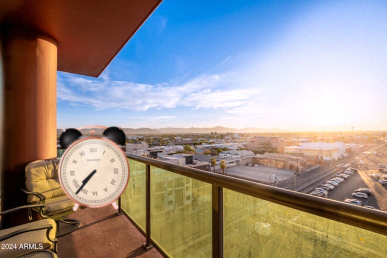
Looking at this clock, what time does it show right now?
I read 7:37
